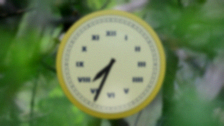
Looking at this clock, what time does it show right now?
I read 7:34
